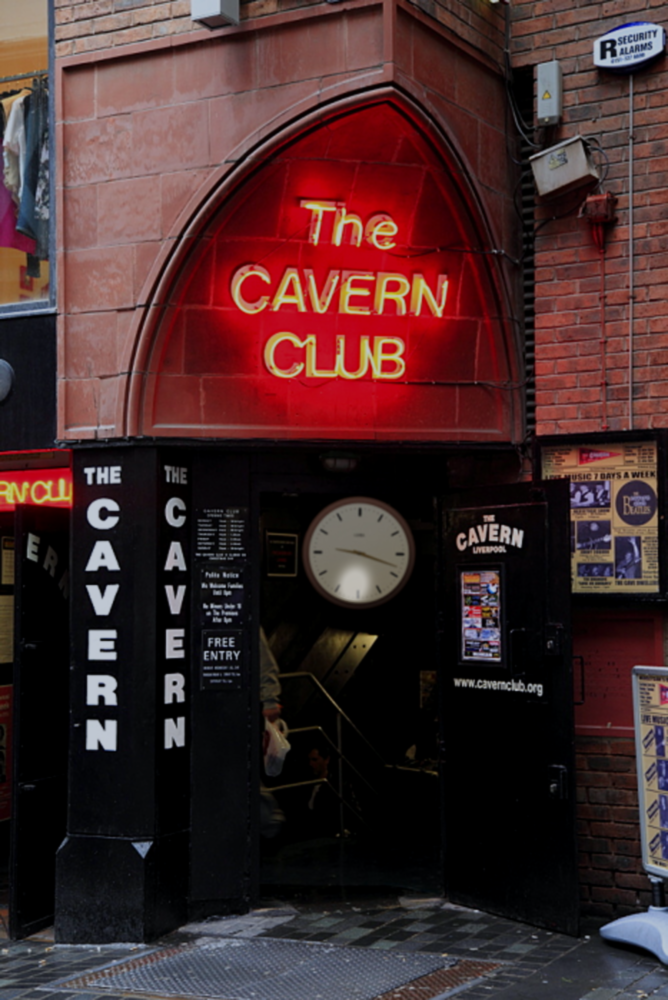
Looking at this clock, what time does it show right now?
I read 9:18
